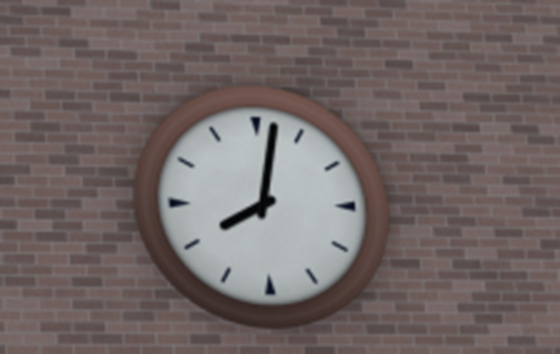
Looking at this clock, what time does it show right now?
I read 8:02
